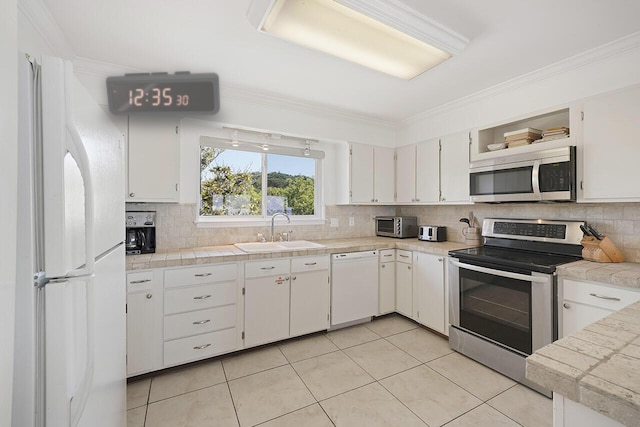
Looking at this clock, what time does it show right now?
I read 12:35:30
